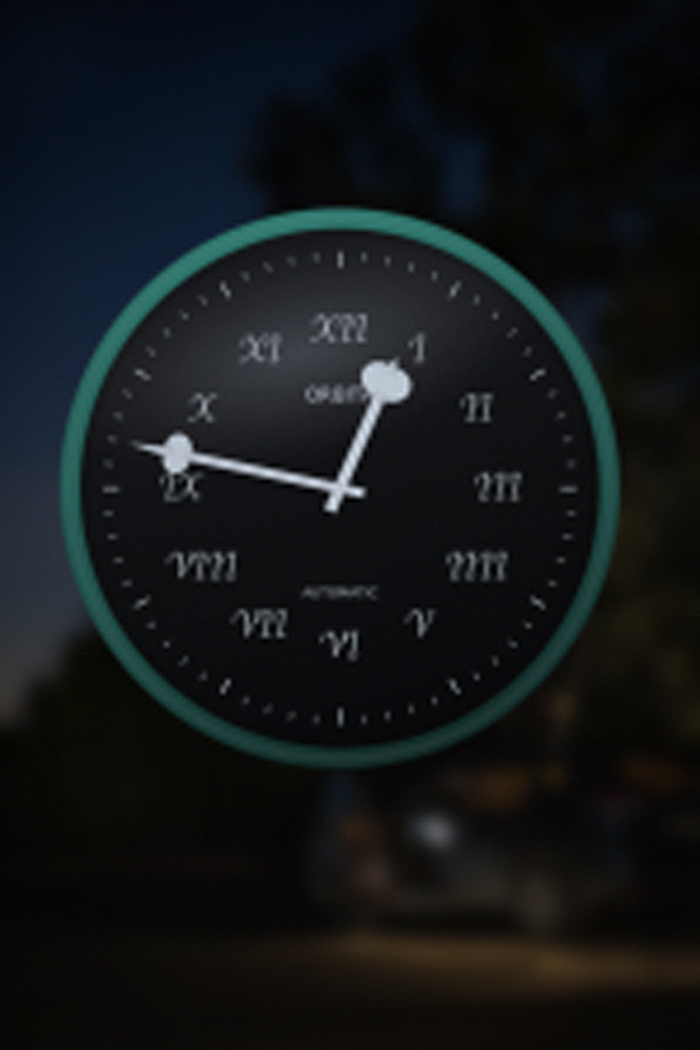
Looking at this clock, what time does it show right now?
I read 12:47
